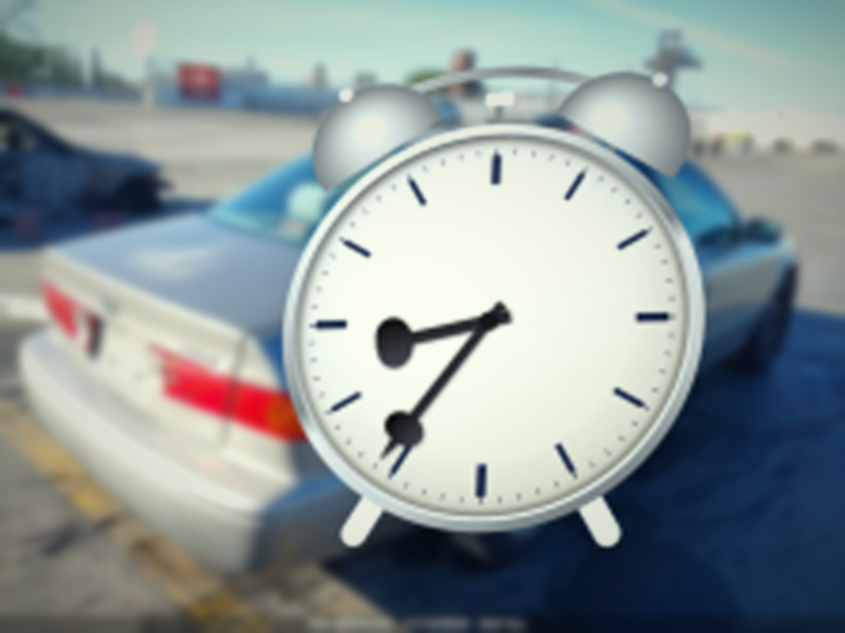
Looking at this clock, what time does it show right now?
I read 8:36
